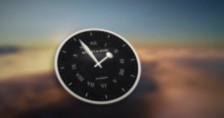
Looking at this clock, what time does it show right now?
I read 1:56
